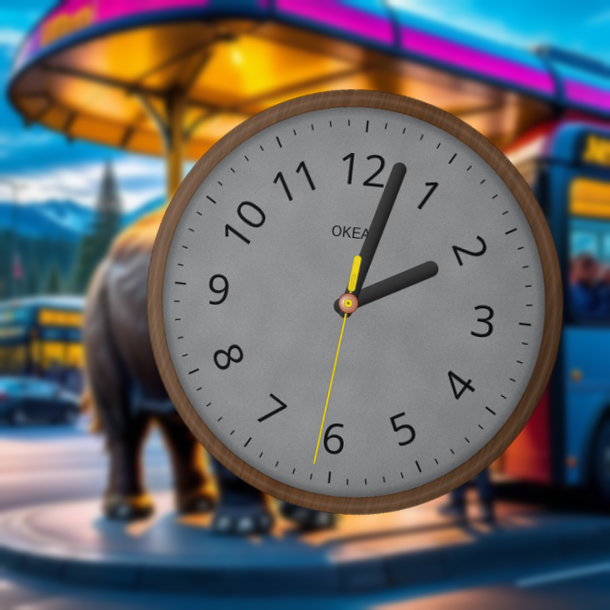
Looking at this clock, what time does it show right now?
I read 2:02:31
